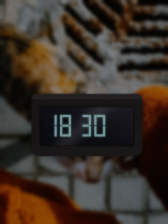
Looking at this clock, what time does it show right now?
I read 18:30
